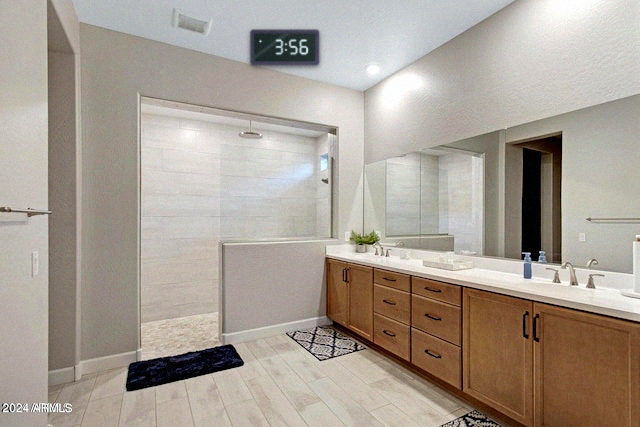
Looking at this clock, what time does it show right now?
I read 3:56
